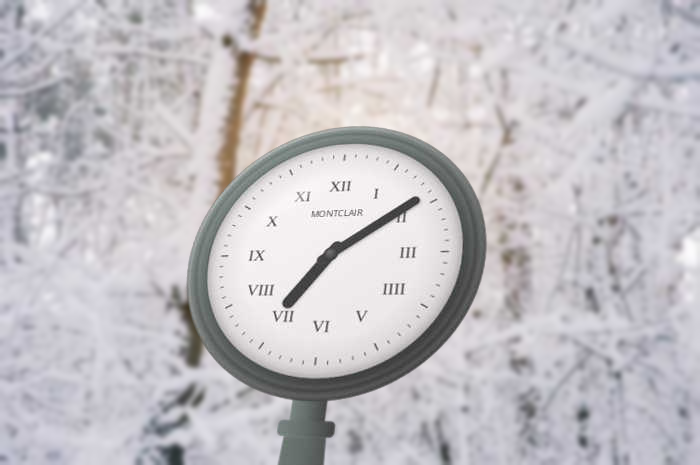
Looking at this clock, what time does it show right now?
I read 7:09
